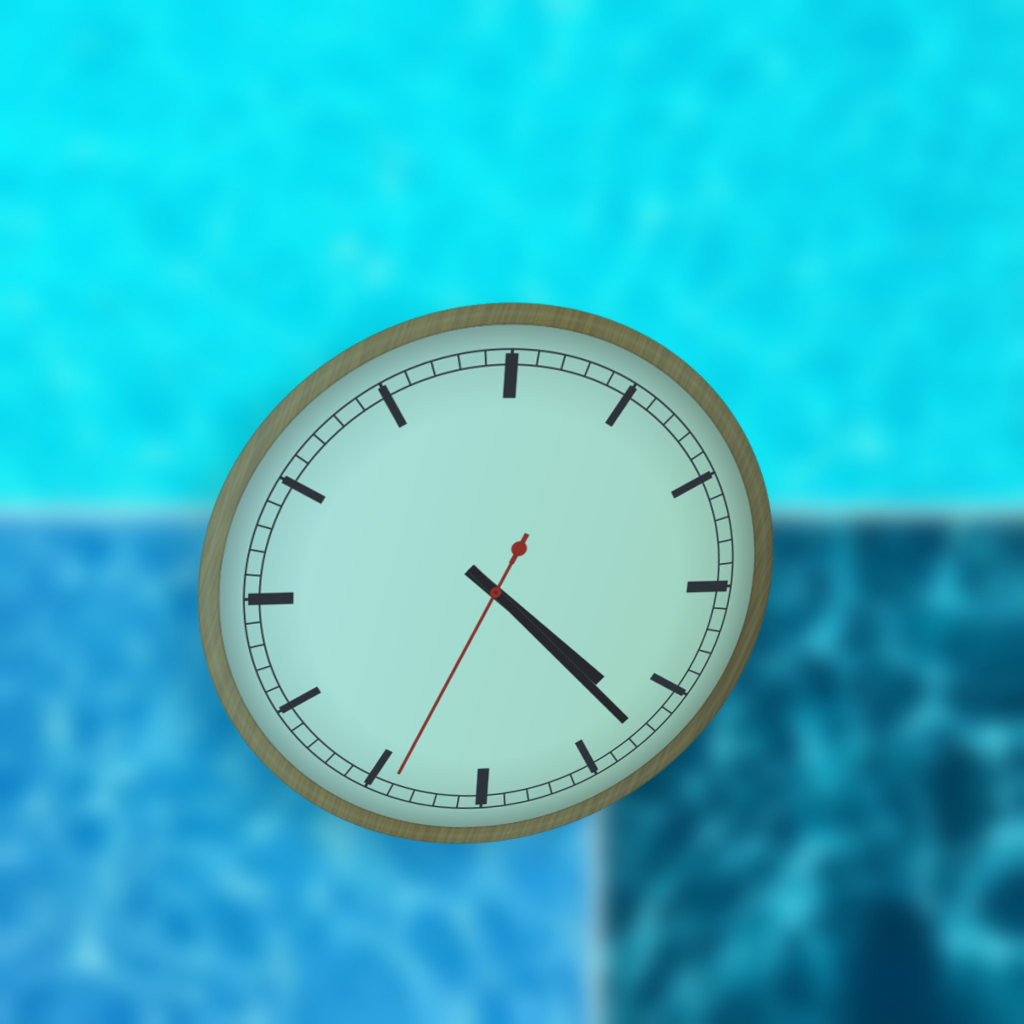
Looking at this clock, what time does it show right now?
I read 4:22:34
